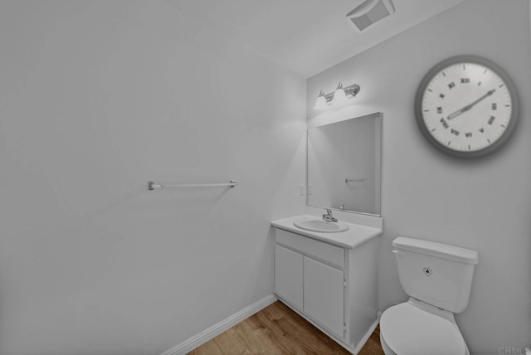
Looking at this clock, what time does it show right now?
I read 8:10
